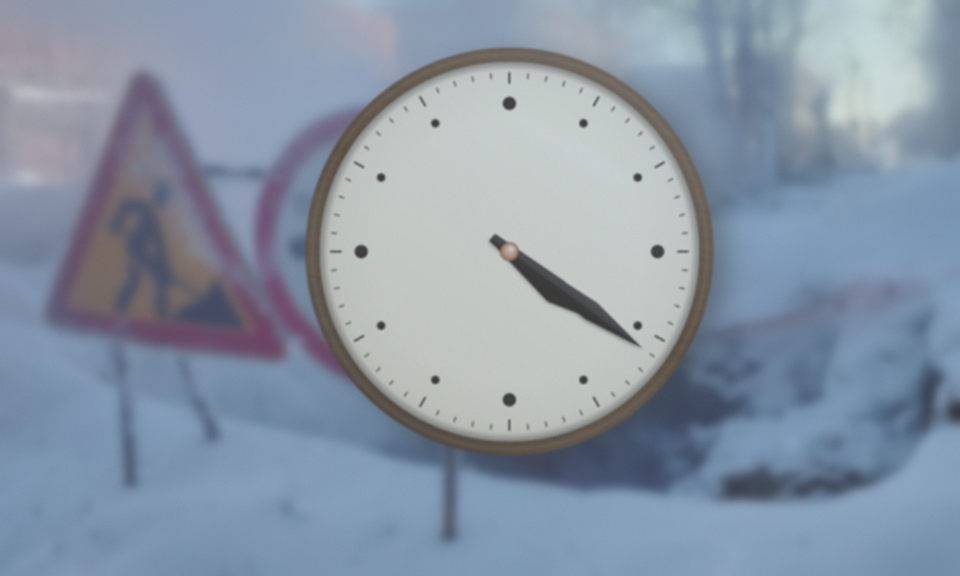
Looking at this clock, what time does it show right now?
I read 4:21
